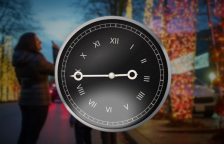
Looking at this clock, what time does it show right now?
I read 2:44
